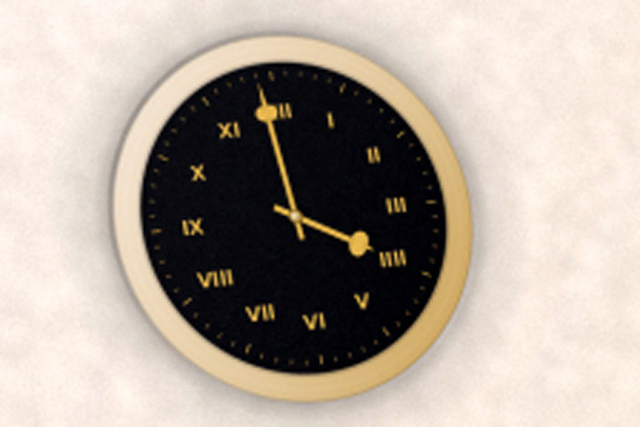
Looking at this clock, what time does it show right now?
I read 3:59
